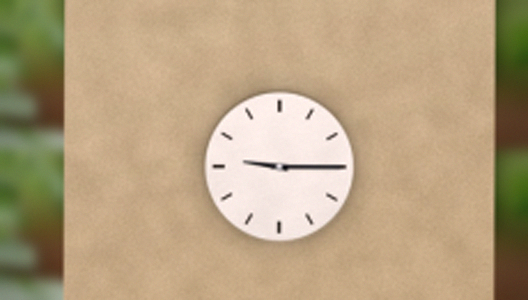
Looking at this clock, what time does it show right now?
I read 9:15
